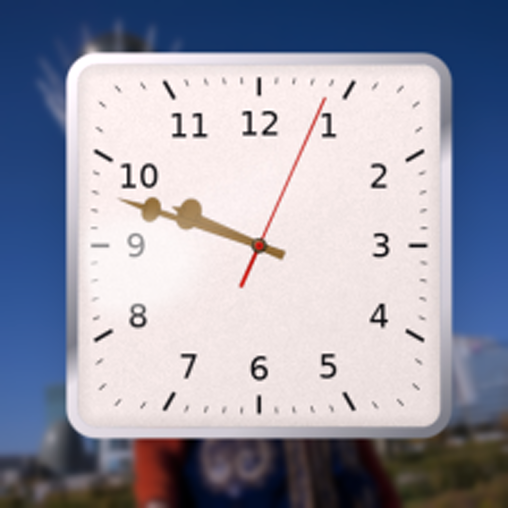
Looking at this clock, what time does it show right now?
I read 9:48:04
